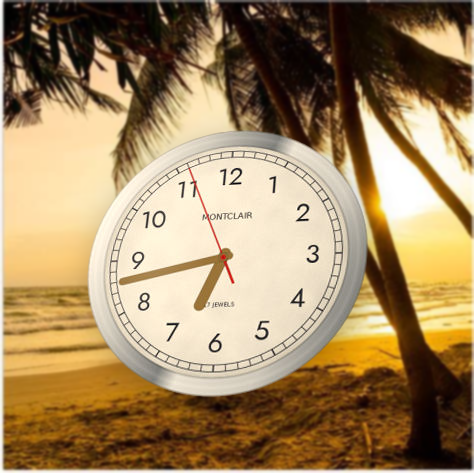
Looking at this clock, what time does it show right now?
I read 6:42:56
